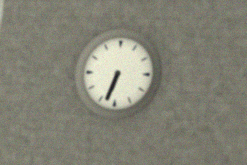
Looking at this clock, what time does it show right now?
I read 6:33
